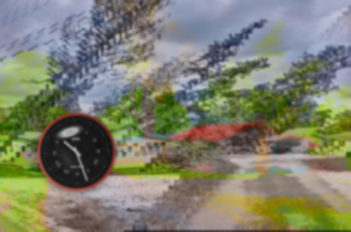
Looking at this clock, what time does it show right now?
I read 10:27
